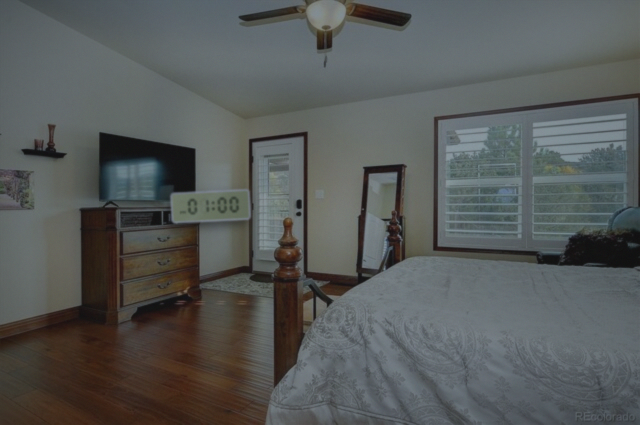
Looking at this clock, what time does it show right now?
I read 1:00
